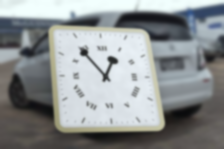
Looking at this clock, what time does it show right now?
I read 12:54
